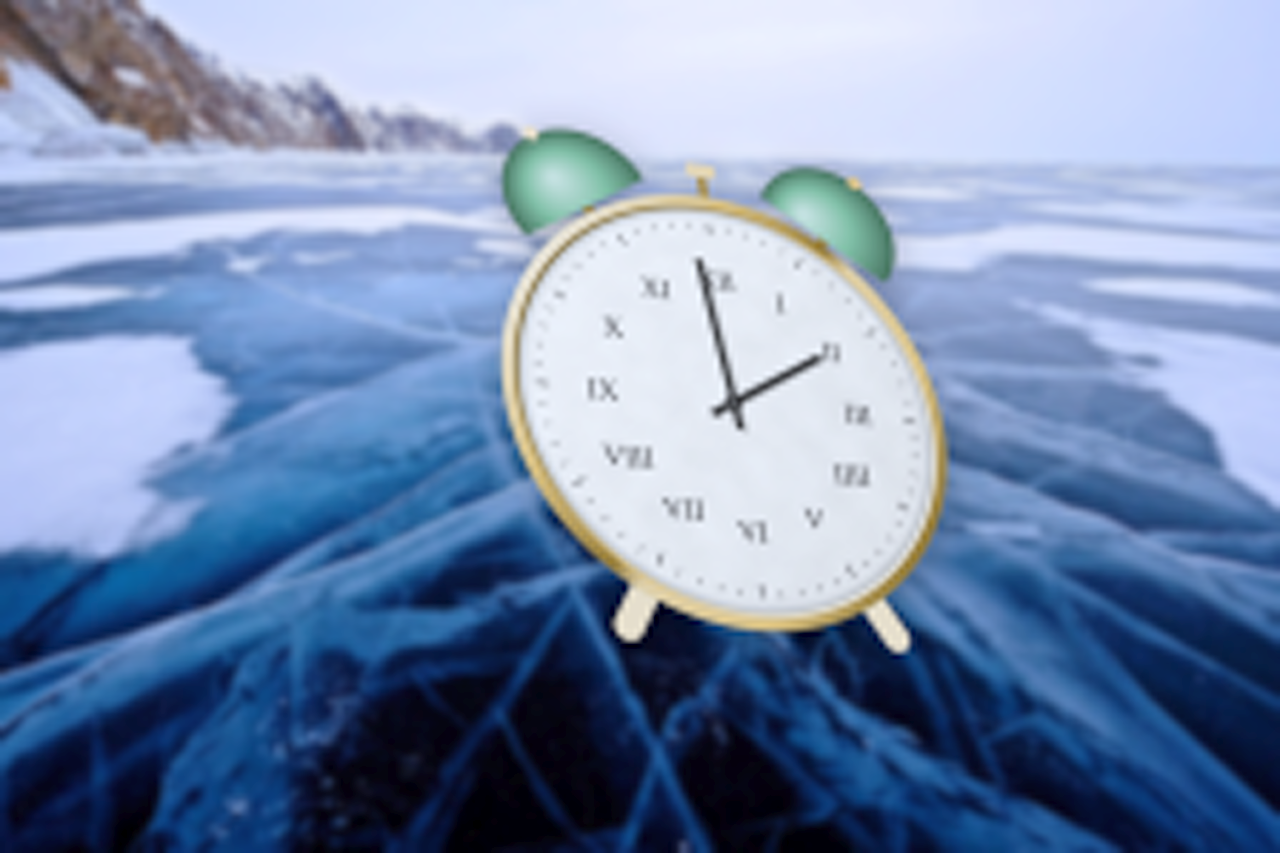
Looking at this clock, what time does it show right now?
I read 1:59
